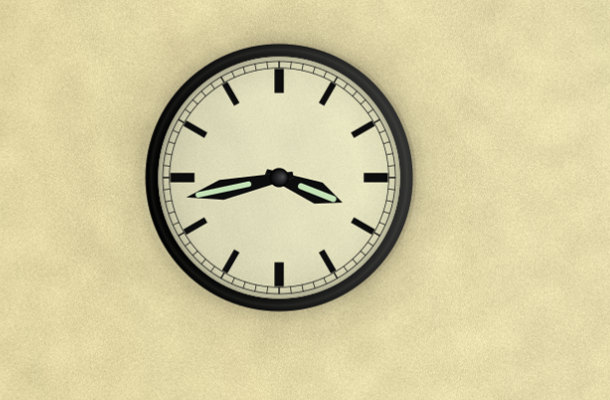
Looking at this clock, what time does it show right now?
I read 3:43
